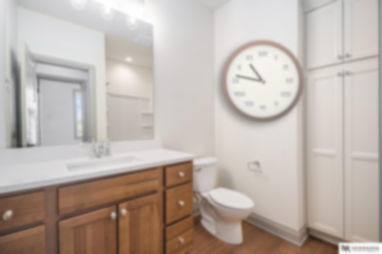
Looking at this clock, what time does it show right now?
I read 10:47
